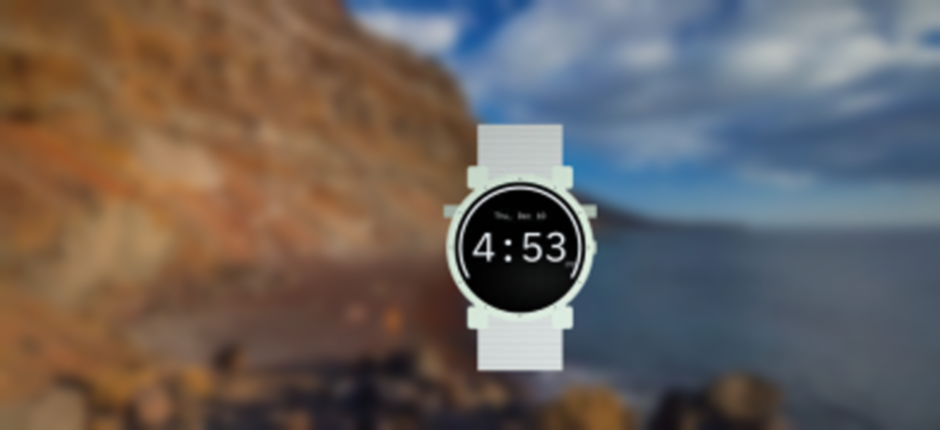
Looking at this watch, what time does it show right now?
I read 4:53
